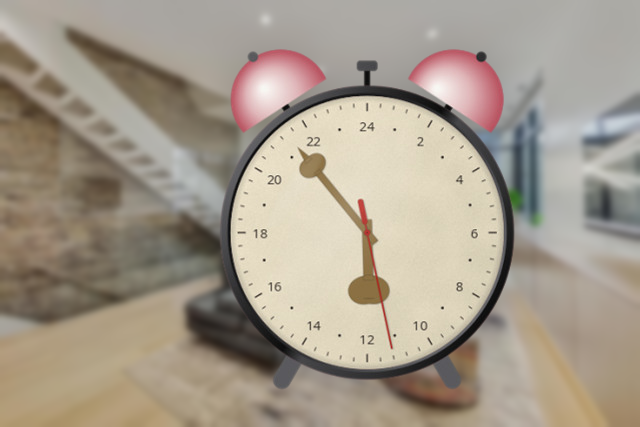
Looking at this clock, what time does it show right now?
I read 11:53:28
